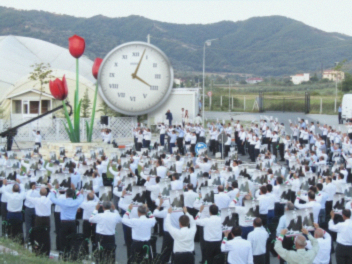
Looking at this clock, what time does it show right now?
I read 4:03
